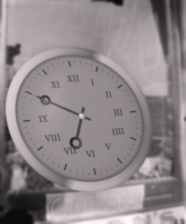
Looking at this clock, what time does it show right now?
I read 6:50
